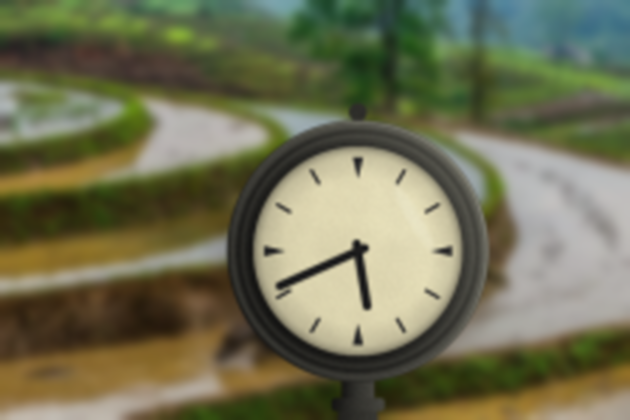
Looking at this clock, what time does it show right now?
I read 5:41
